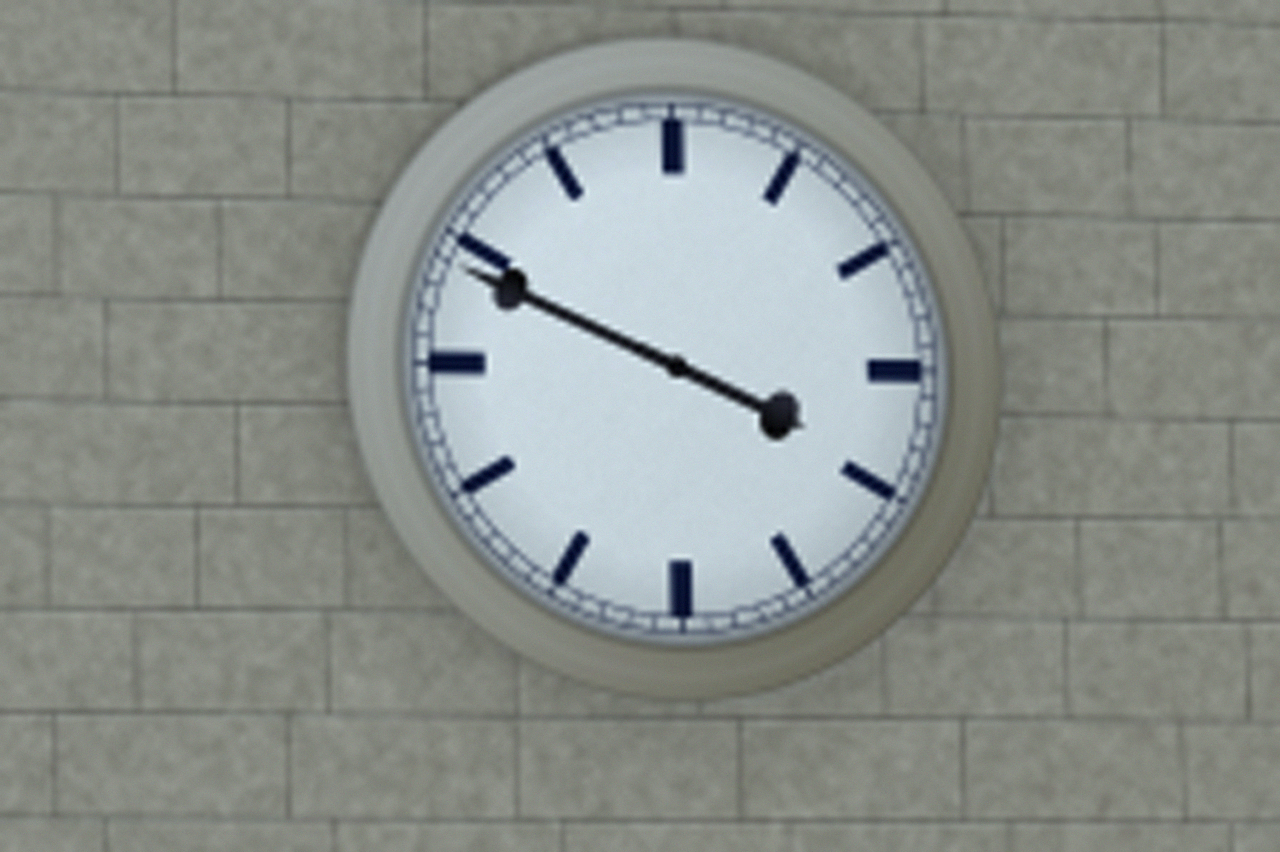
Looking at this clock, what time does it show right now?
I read 3:49
